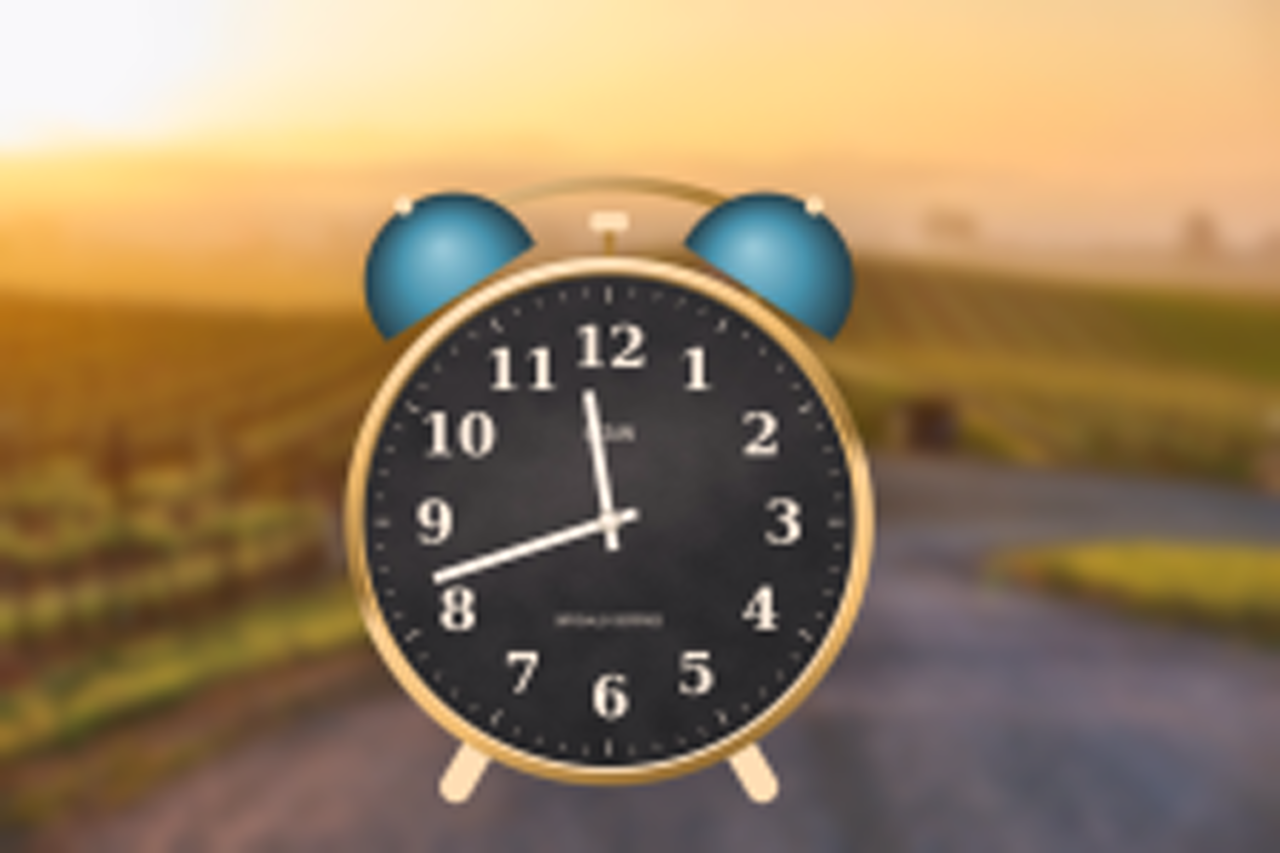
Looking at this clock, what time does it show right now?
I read 11:42
